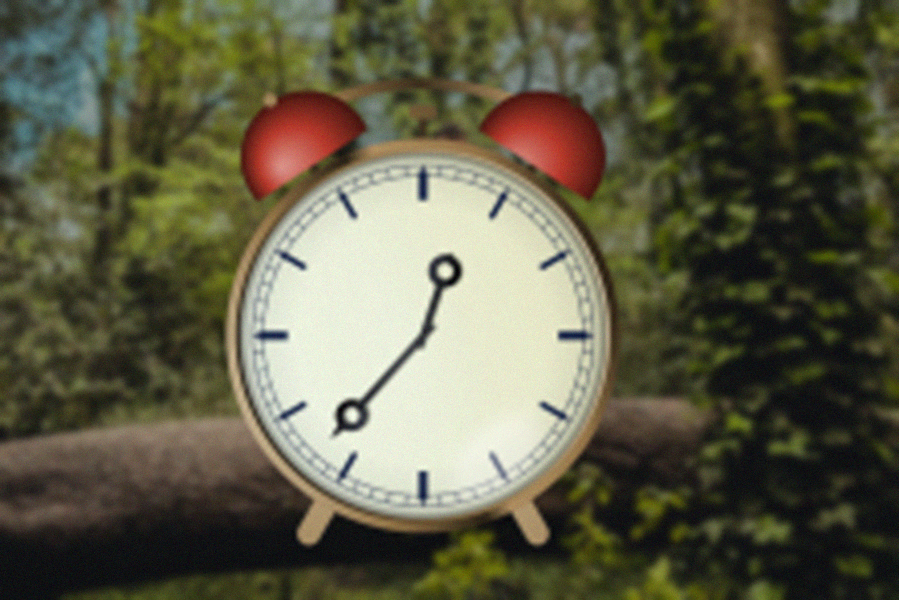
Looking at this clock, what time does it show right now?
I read 12:37
